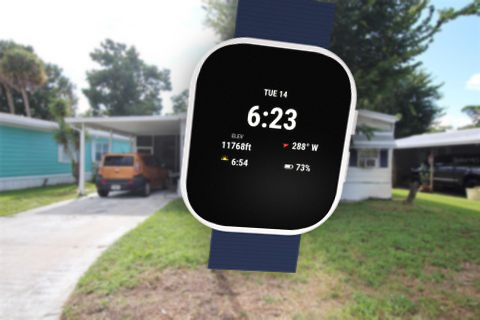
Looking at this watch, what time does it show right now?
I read 6:23
